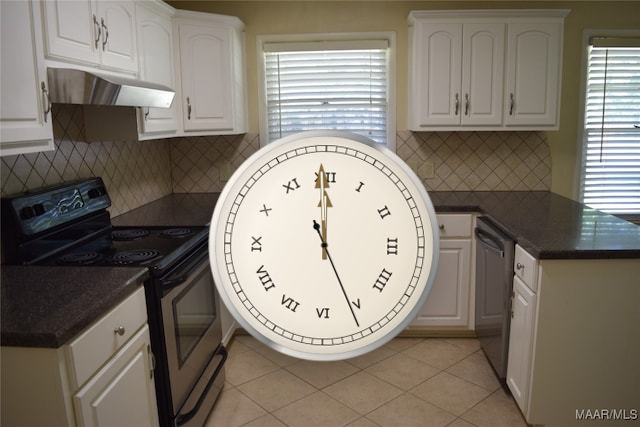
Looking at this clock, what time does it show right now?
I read 11:59:26
